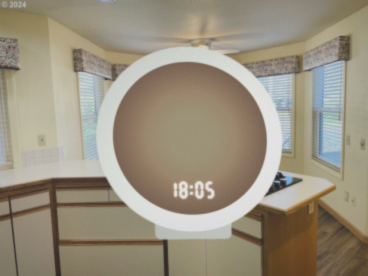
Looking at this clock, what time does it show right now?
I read 18:05
